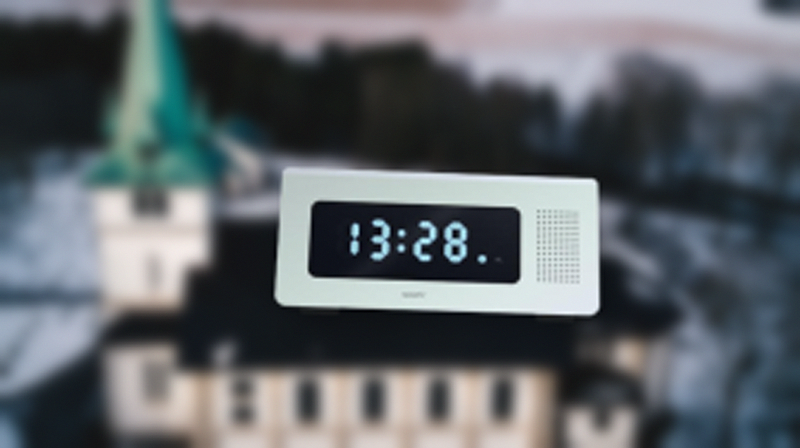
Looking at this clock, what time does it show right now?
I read 13:28
